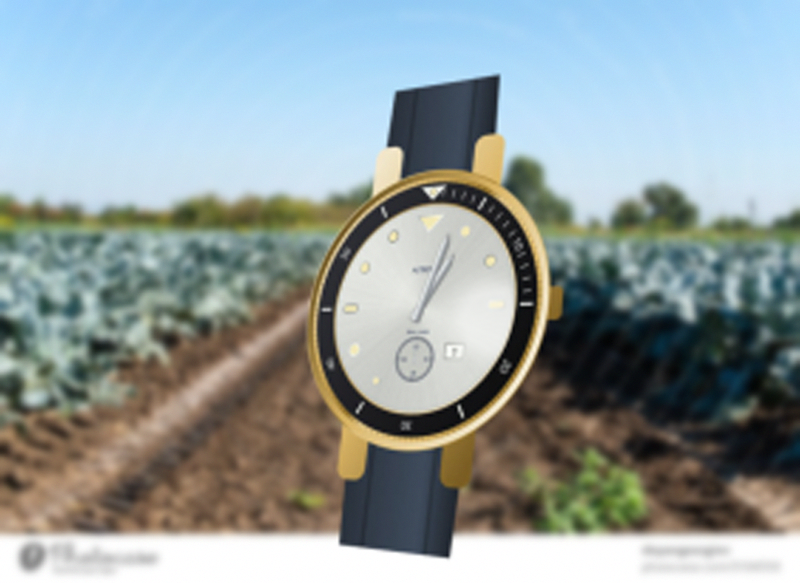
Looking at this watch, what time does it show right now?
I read 1:03
